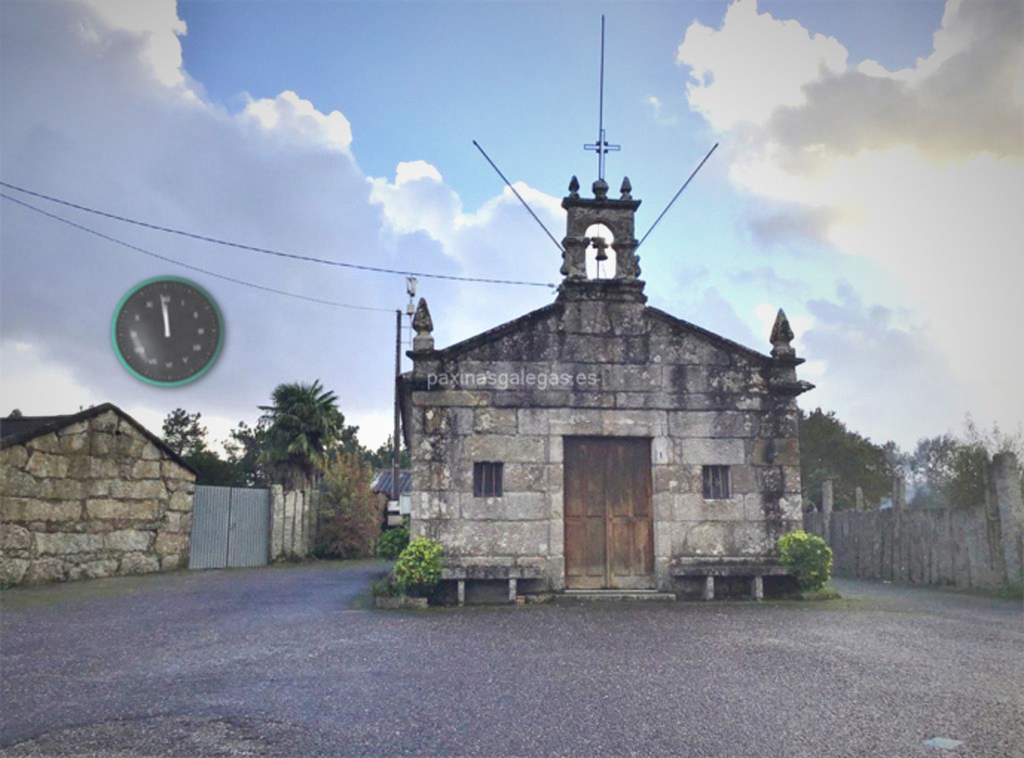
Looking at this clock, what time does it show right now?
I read 11:59
